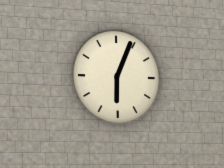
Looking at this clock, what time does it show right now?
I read 6:04
